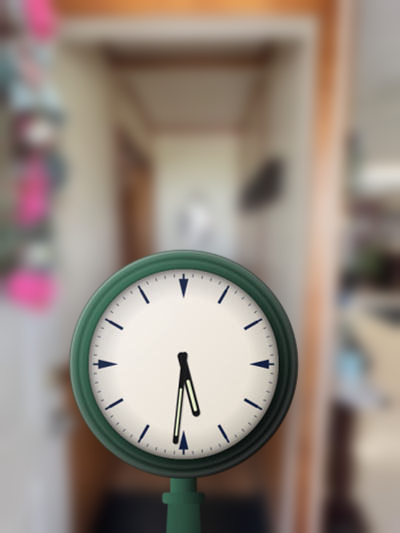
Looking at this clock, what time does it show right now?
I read 5:31
